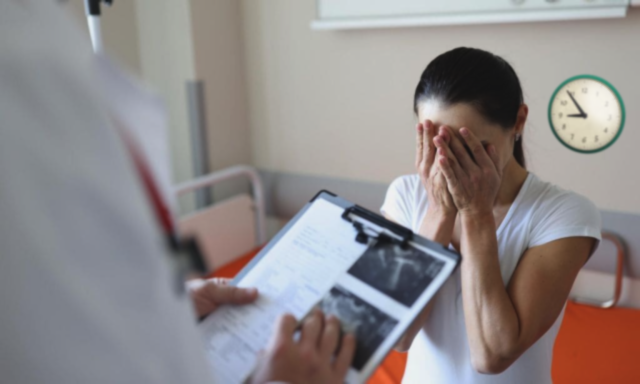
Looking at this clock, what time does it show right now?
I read 8:54
